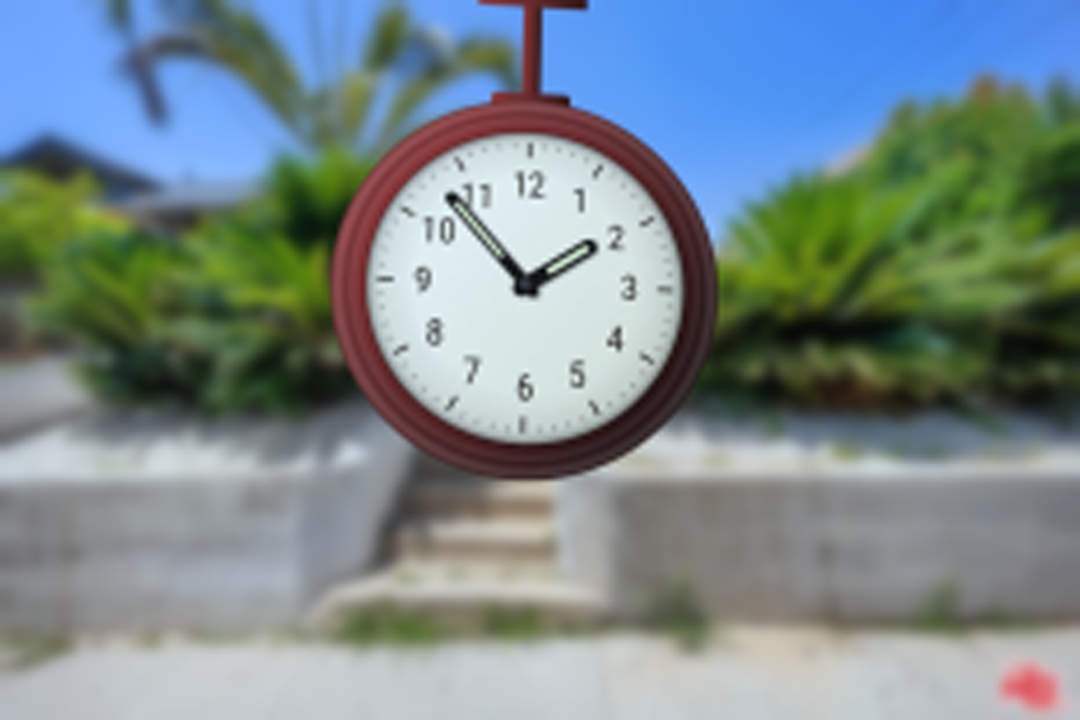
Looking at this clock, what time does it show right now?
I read 1:53
